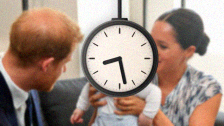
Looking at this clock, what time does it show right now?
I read 8:28
